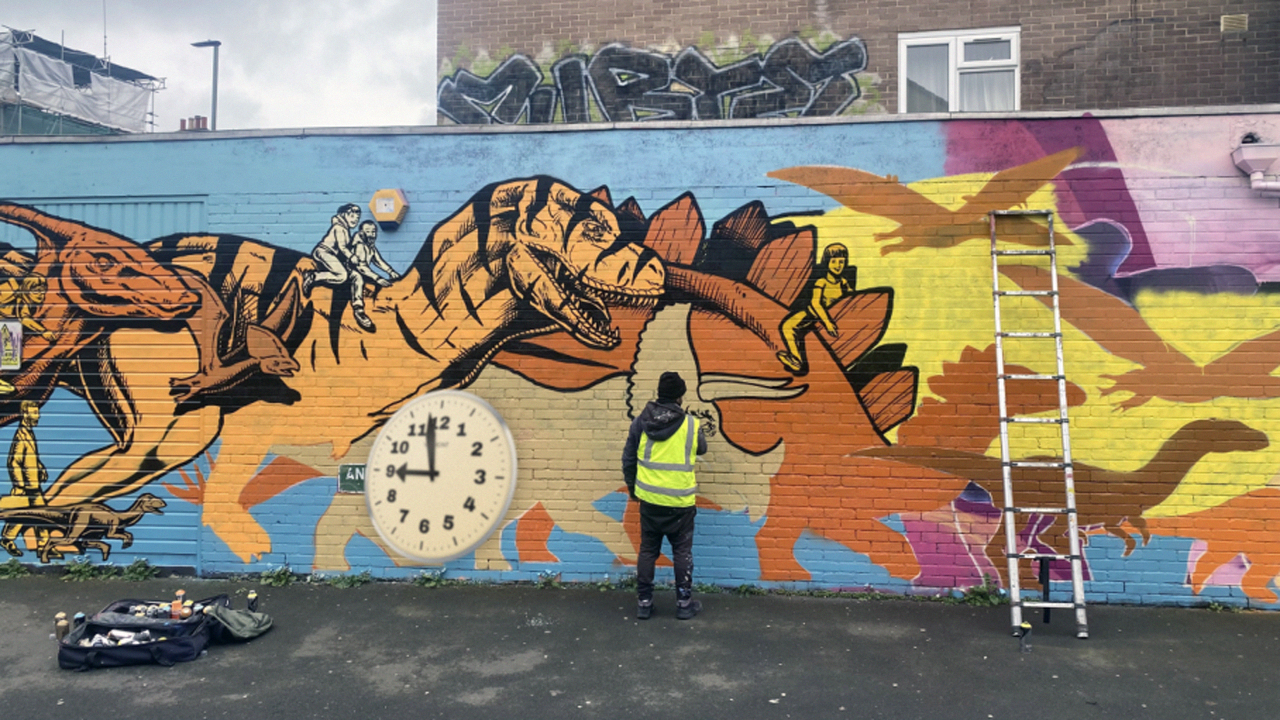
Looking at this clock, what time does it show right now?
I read 8:58
